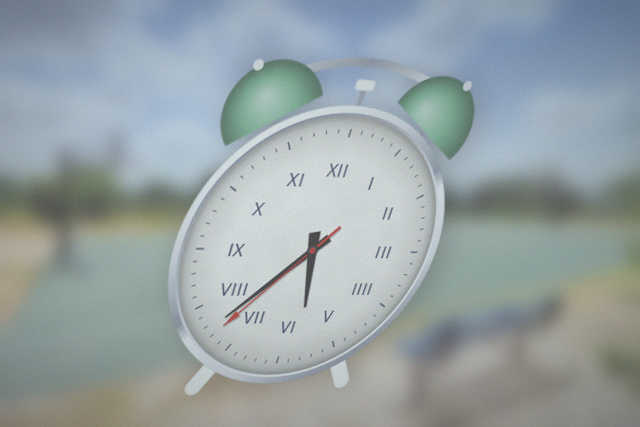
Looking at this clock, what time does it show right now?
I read 5:37:37
